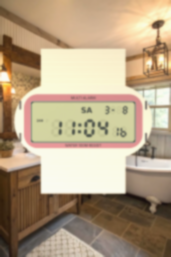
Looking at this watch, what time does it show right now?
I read 11:04:16
